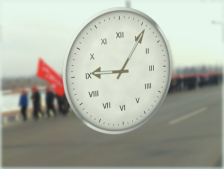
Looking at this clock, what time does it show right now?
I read 9:06
